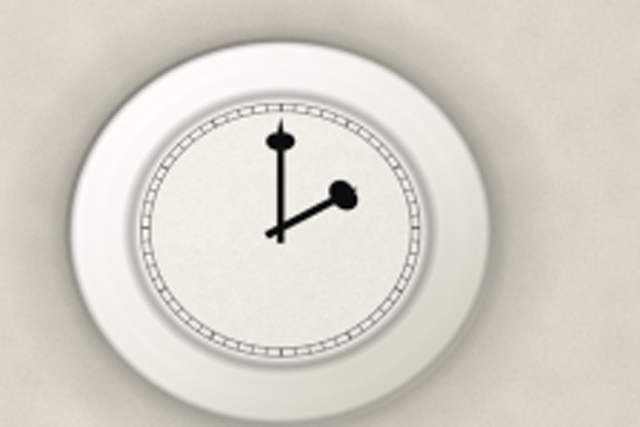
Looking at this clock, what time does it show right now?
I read 2:00
